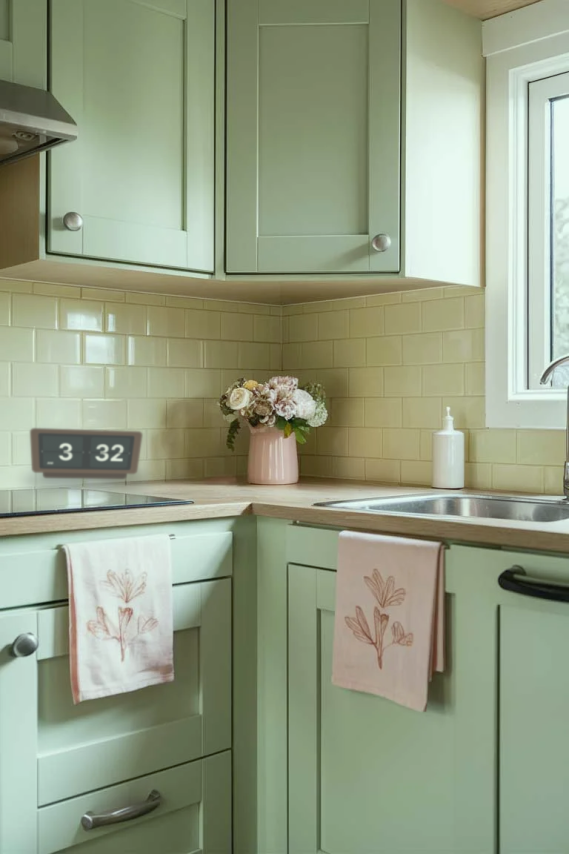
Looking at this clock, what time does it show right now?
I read 3:32
